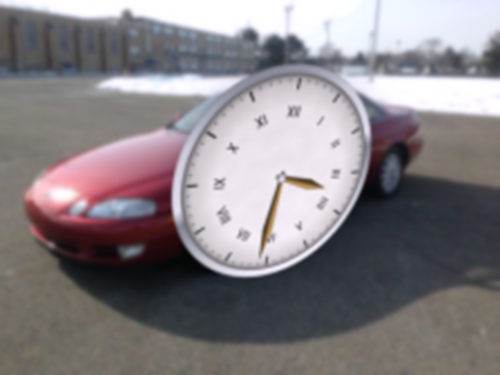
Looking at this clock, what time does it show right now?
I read 3:31
